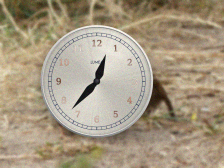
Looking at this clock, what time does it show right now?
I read 12:37
